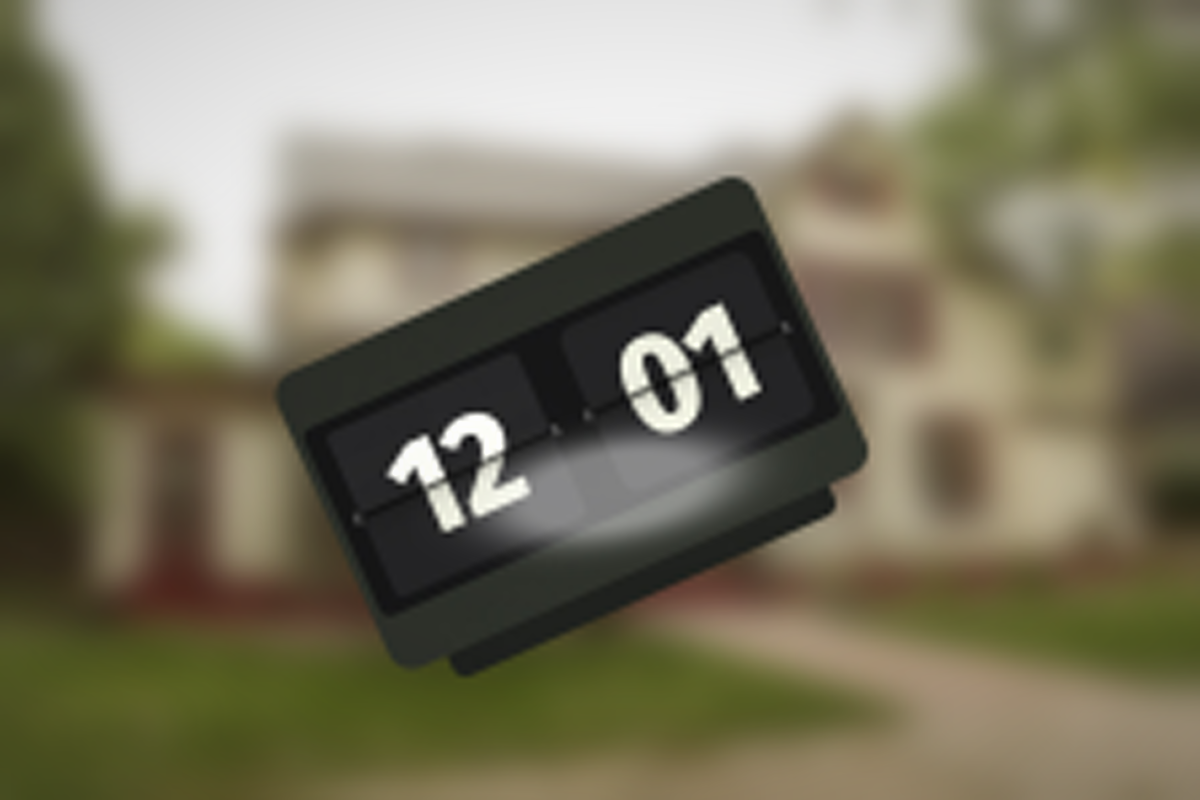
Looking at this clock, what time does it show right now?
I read 12:01
